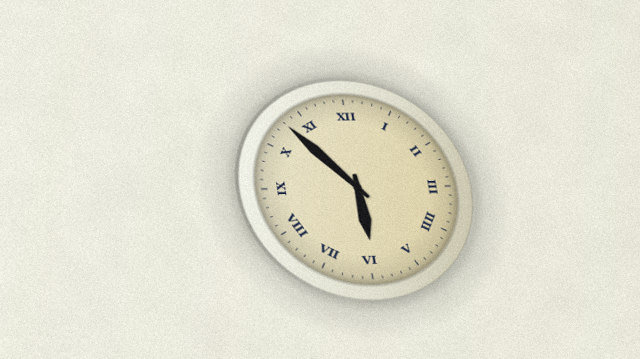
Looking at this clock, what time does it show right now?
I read 5:53
